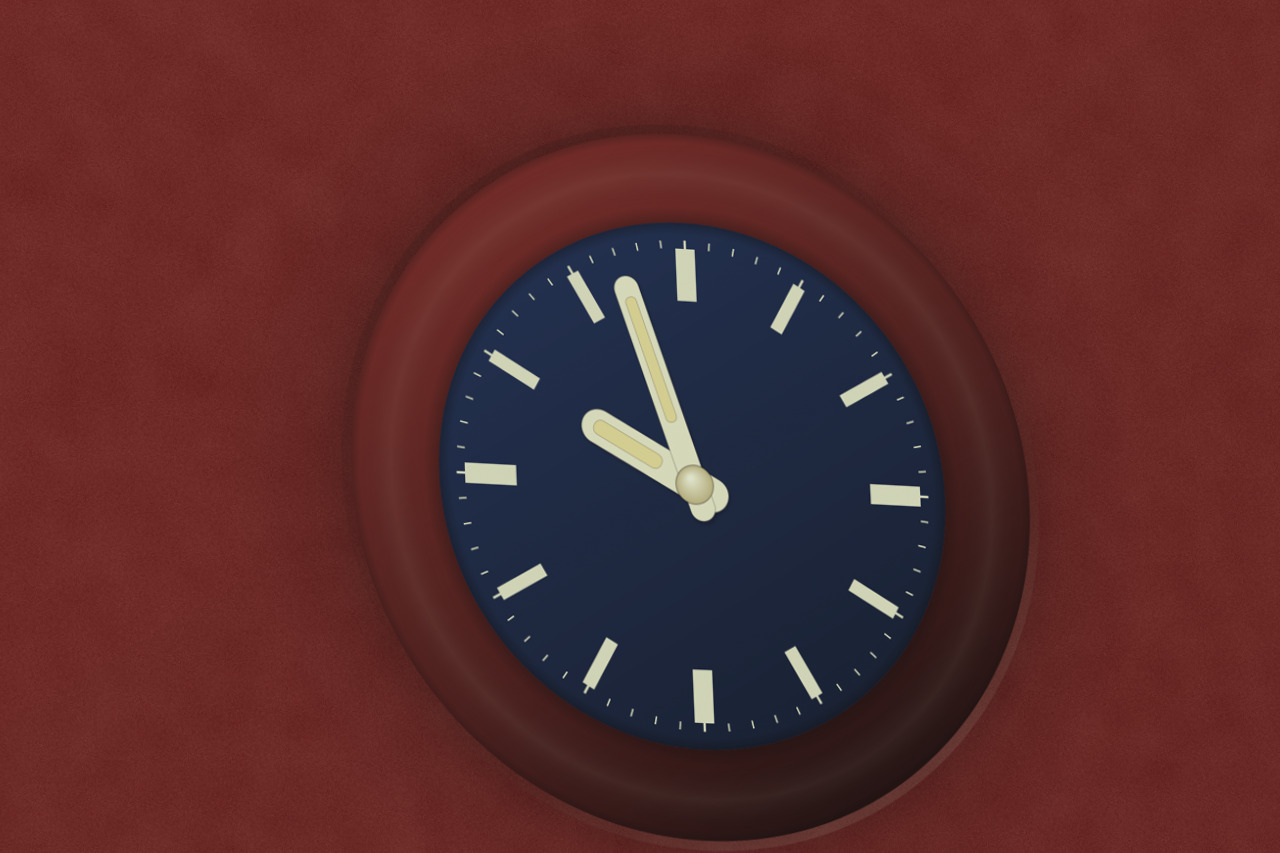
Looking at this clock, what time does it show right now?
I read 9:57
